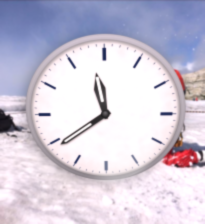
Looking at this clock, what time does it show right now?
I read 11:39
